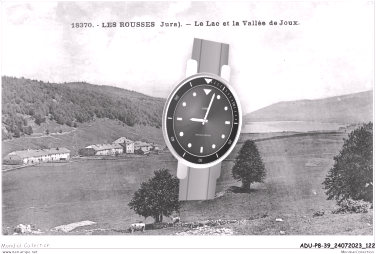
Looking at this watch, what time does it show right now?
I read 9:03
